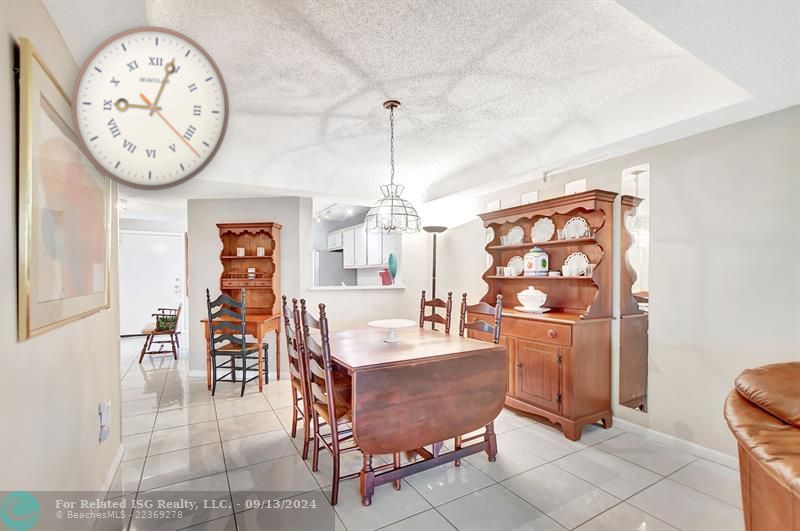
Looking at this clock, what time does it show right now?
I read 9:03:22
